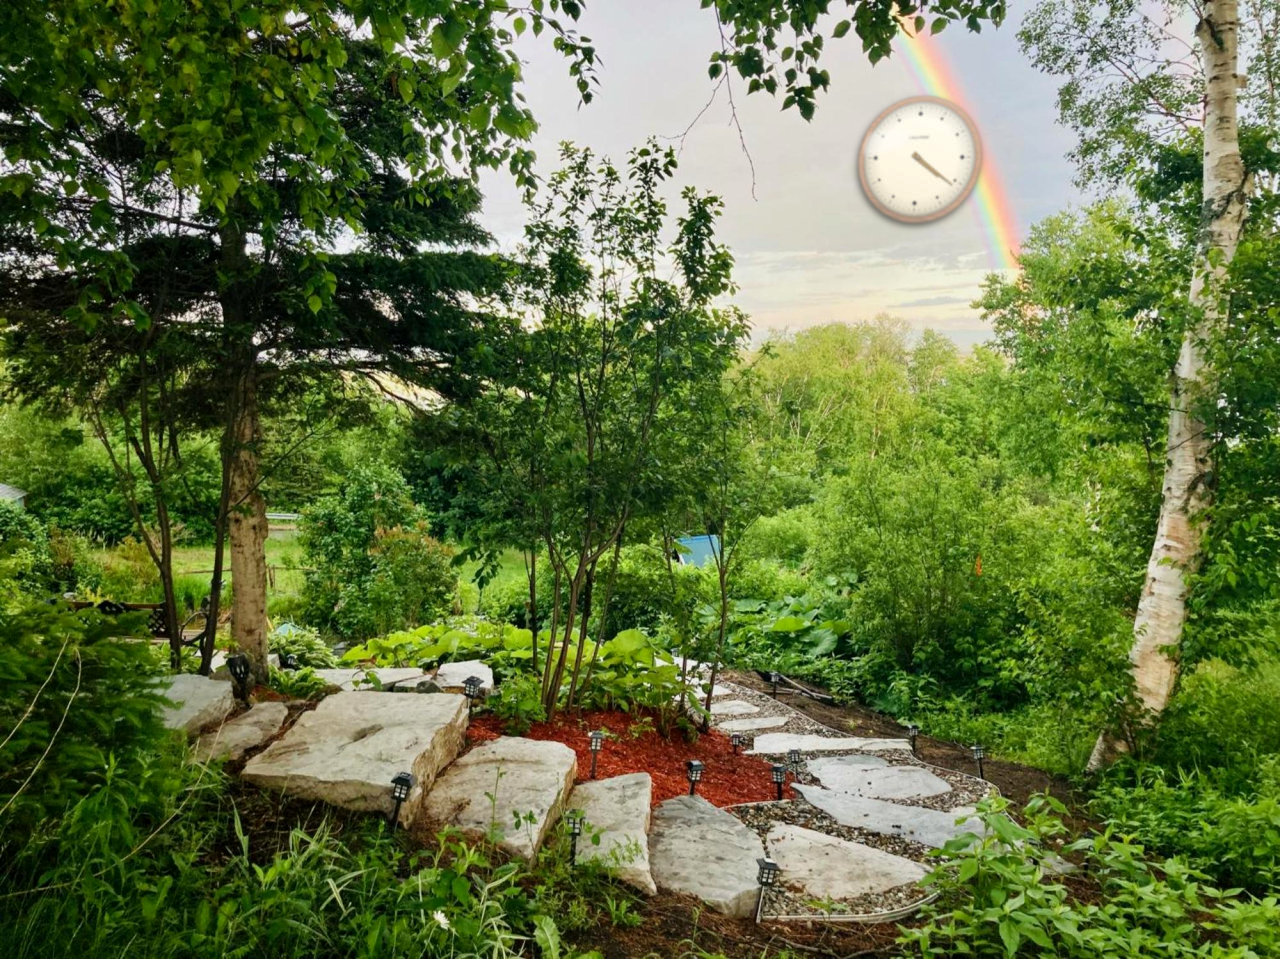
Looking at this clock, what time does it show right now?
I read 4:21
